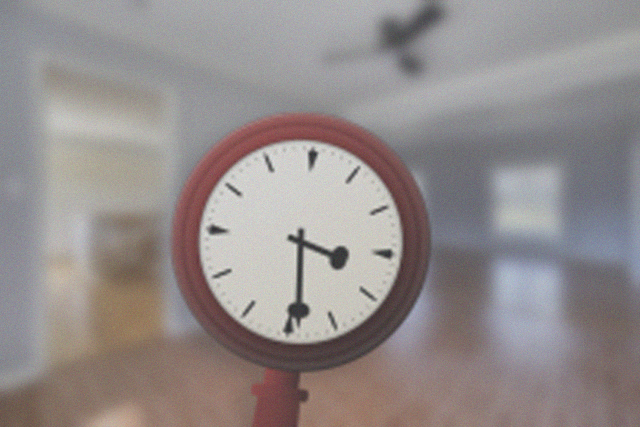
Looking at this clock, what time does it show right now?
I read 3:29
